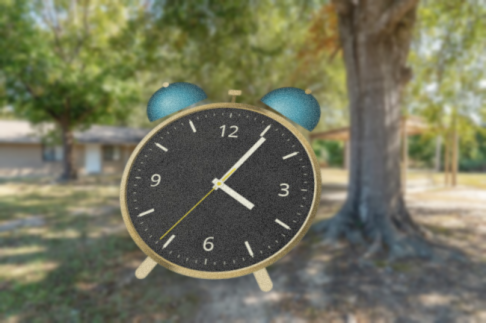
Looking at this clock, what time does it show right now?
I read 4:05:36
